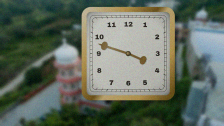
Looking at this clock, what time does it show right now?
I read 3:48
